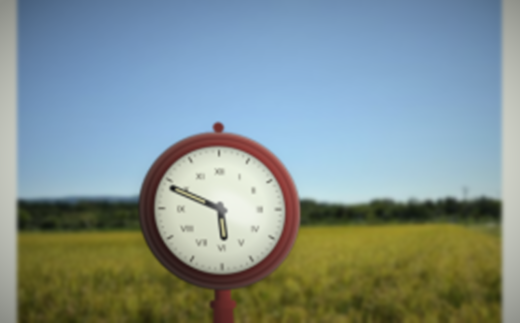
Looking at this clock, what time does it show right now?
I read 5:49
